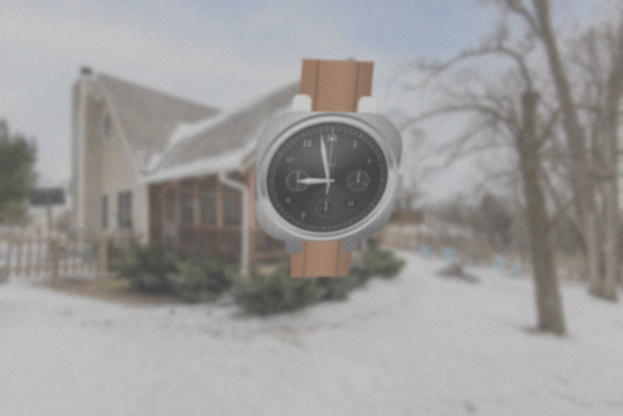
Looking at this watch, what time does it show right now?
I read 8:58
